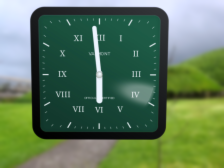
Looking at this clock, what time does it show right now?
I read 5:59
